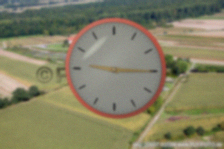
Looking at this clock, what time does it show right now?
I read 9:15
